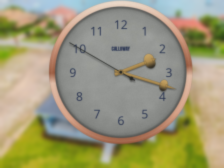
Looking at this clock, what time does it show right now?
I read 2:17:50
